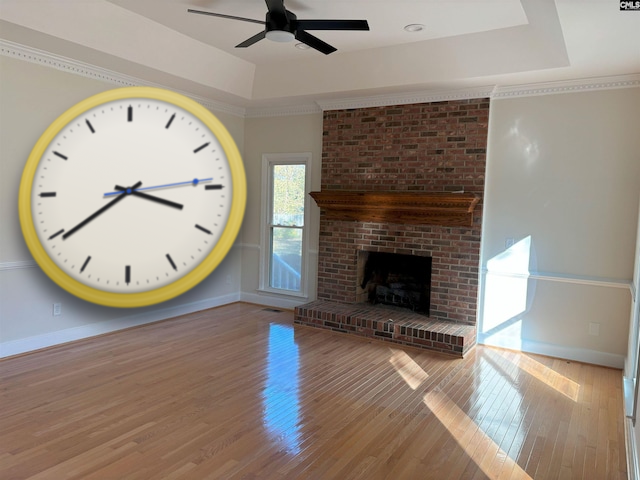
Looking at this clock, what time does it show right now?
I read 3:39:14
